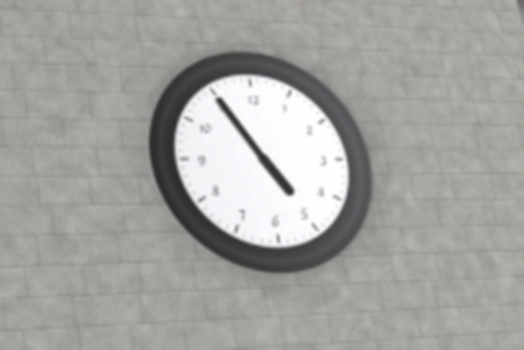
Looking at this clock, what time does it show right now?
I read 4:55
